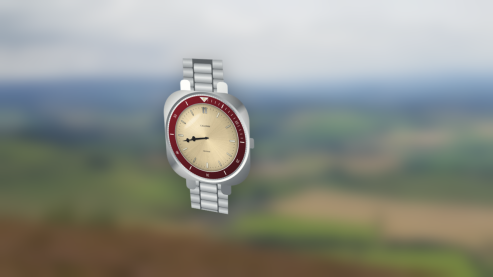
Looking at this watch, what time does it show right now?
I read 8:43
